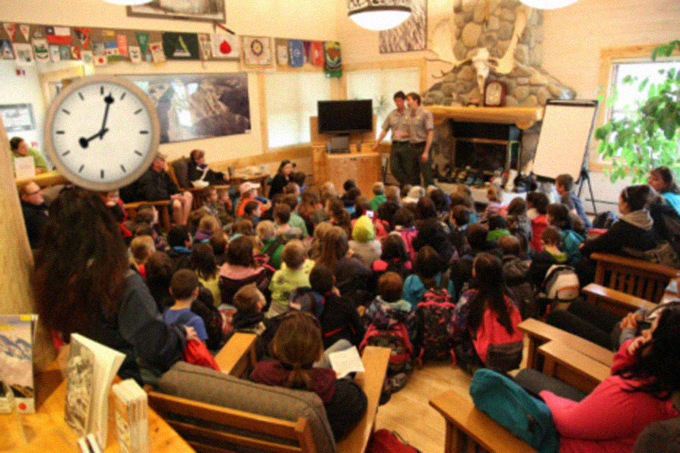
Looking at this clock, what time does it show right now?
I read 8:02
